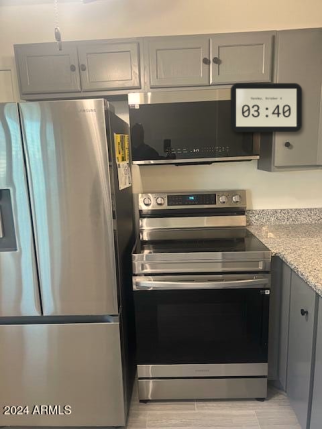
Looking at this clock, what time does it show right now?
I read 3:40
